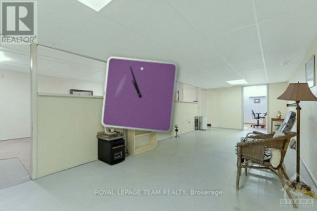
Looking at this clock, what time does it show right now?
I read 10:56
